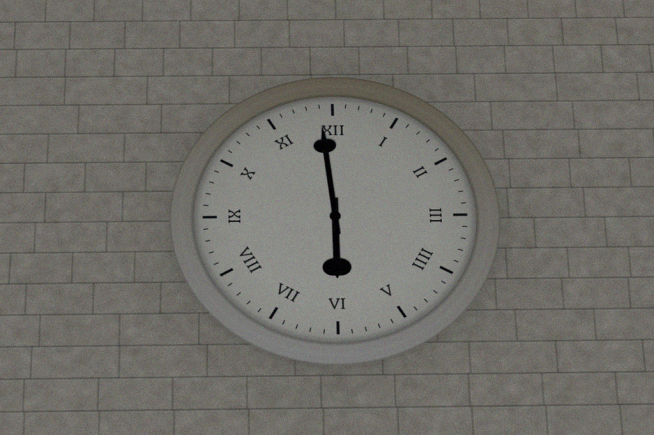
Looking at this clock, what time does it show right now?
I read 5:59
